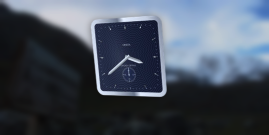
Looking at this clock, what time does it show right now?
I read 3:39
